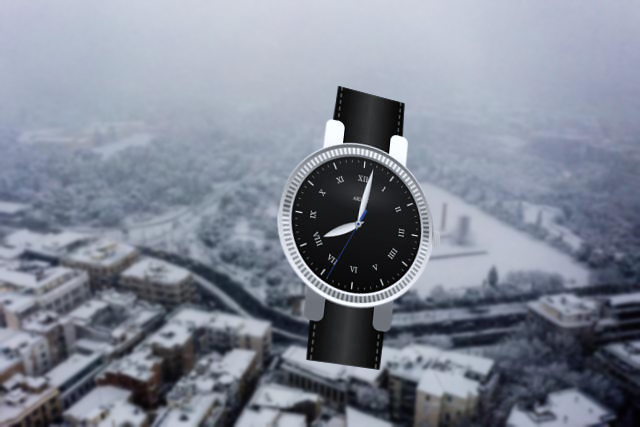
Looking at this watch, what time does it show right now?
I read 8:01:34
